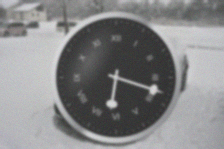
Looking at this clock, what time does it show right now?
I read 6:18
